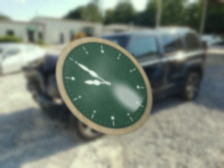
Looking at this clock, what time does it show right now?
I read 8:50
